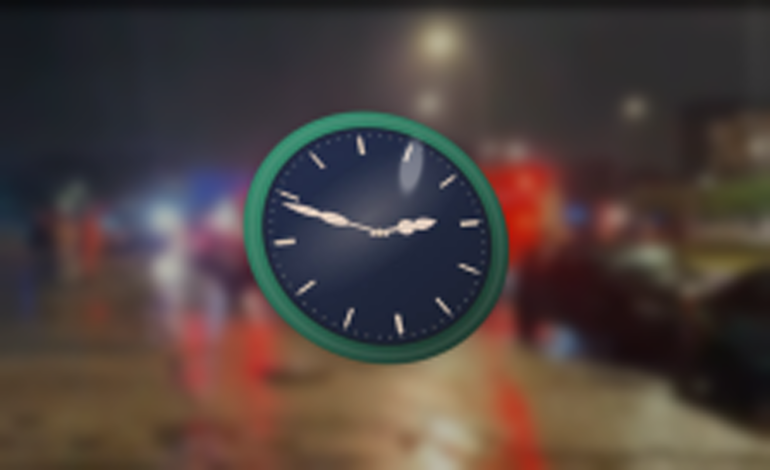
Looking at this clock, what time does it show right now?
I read 2:49
